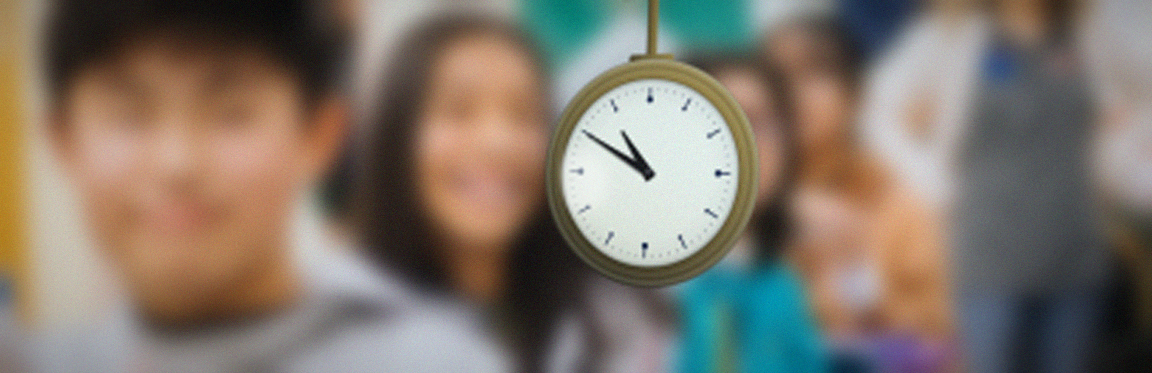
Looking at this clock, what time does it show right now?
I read 10:50
